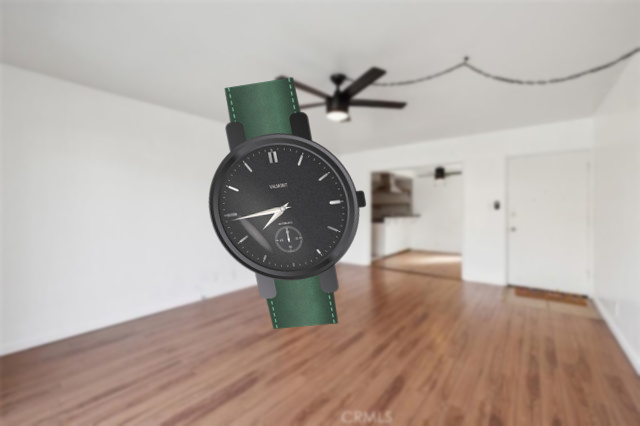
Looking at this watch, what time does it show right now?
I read 7:44
